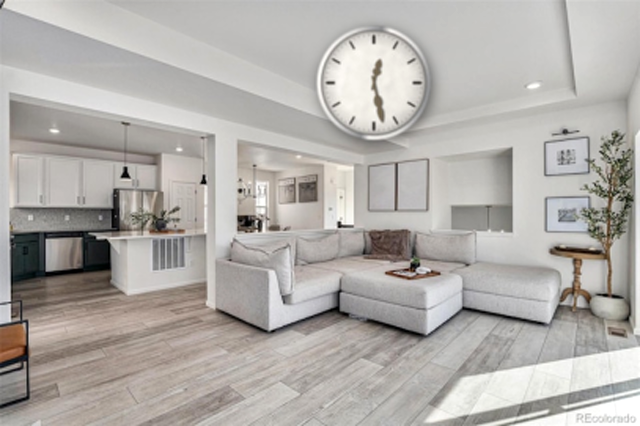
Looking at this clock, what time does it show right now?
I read 12:28
